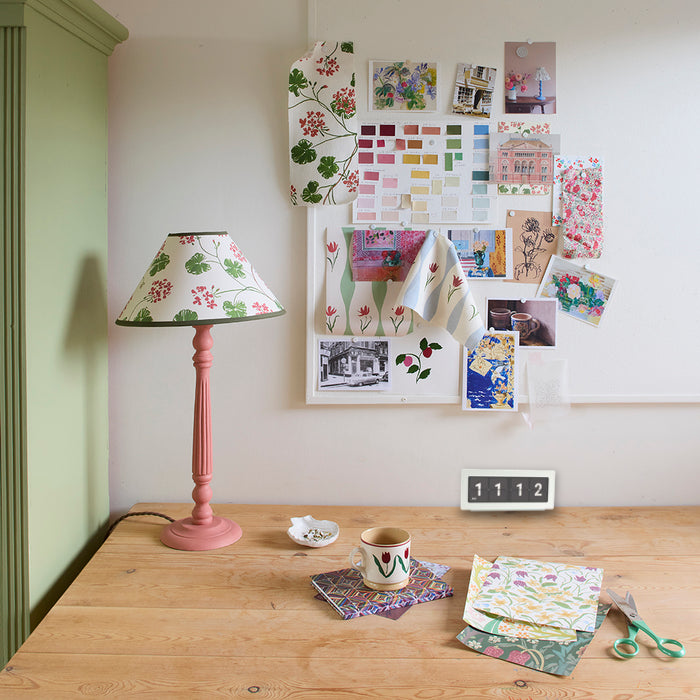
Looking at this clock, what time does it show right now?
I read 11:12
